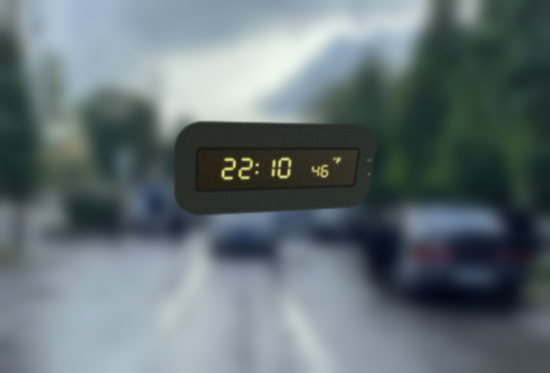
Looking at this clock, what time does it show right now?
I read 22:10
